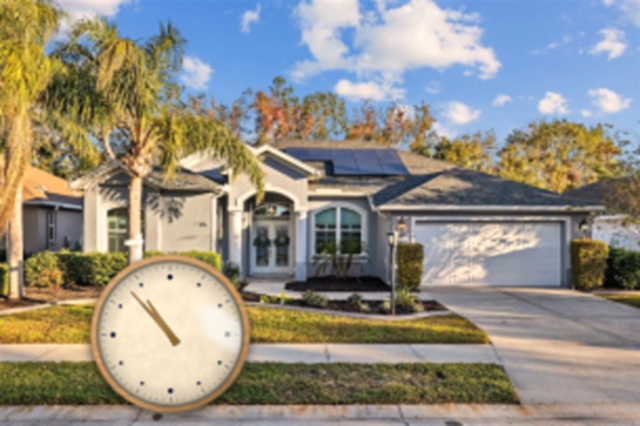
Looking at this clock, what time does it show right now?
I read 10:53
